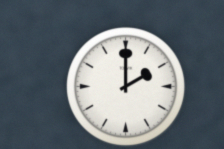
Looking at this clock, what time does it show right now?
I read 2:00
